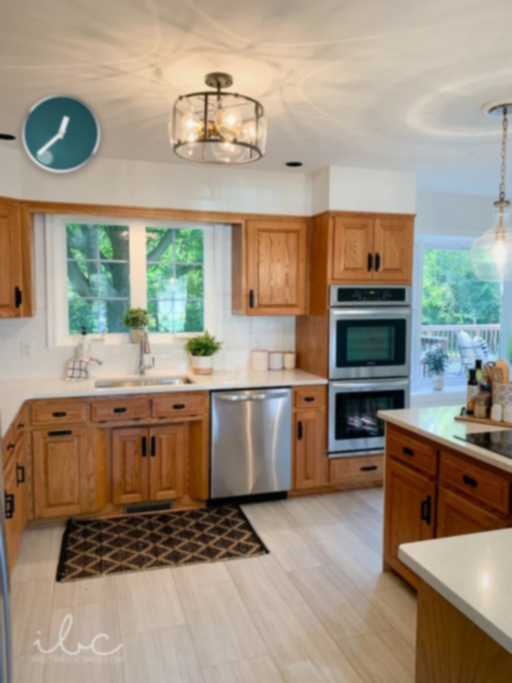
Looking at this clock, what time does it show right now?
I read 12:38
